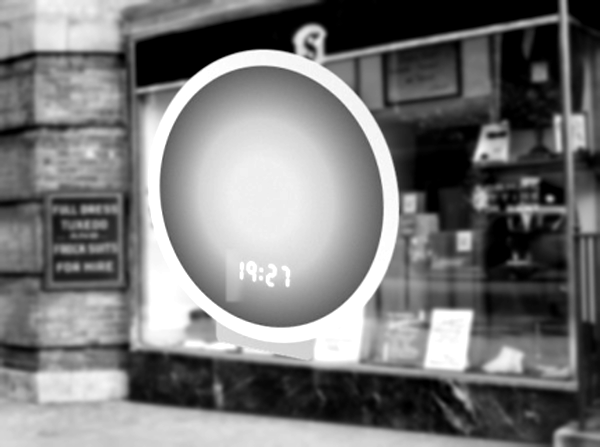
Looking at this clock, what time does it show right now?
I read 19:27
